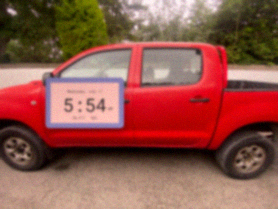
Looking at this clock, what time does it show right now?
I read 5:54
